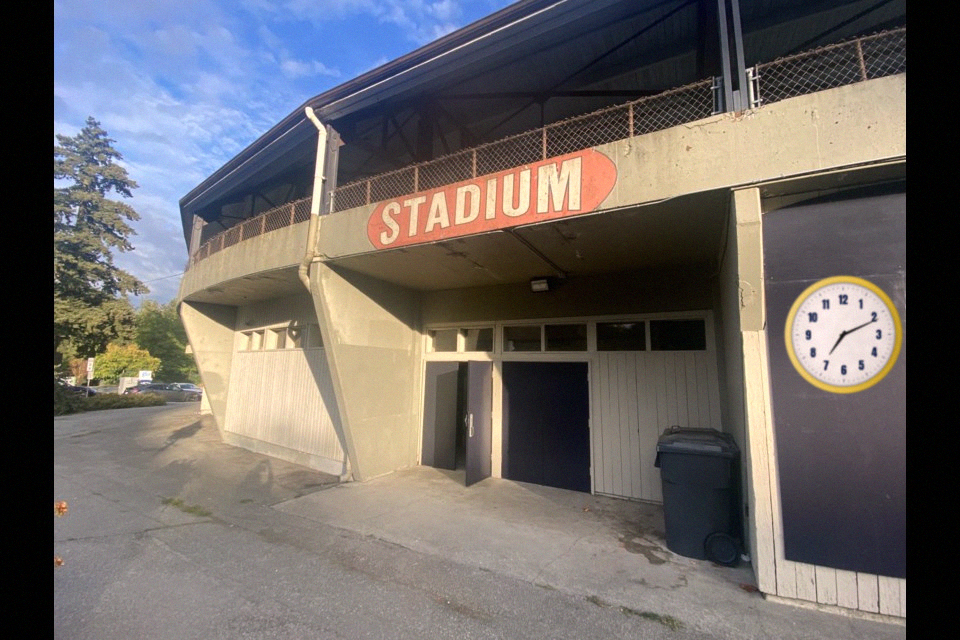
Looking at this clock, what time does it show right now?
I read 7:11
